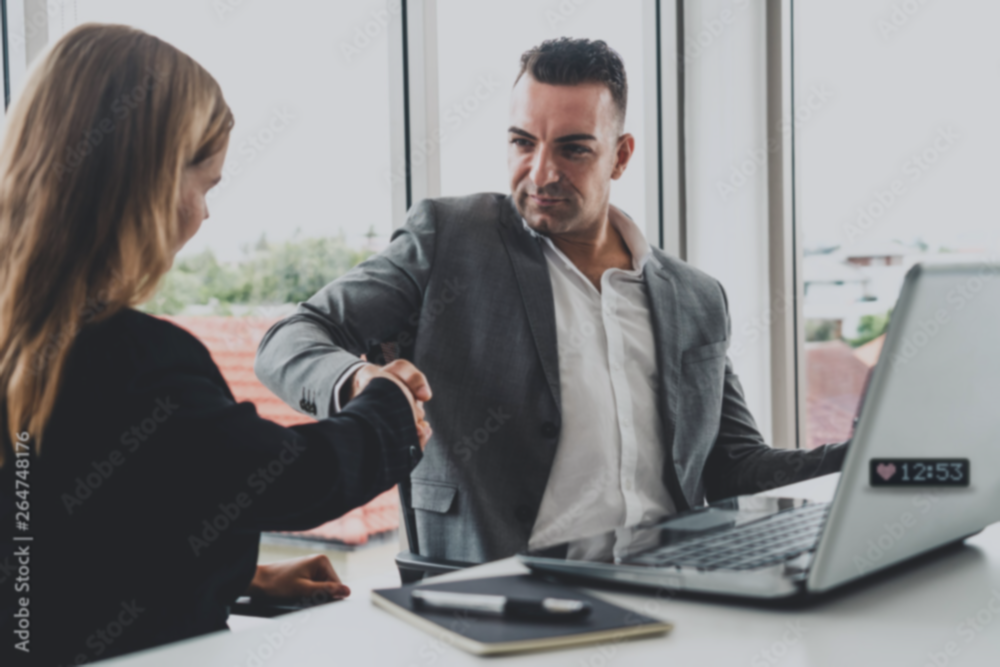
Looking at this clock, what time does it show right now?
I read 12:53
